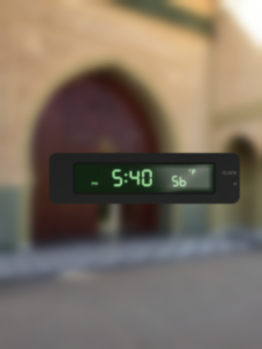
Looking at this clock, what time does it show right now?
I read 5:40
